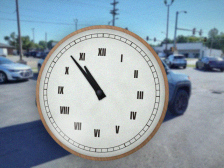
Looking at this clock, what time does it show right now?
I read 10:53
